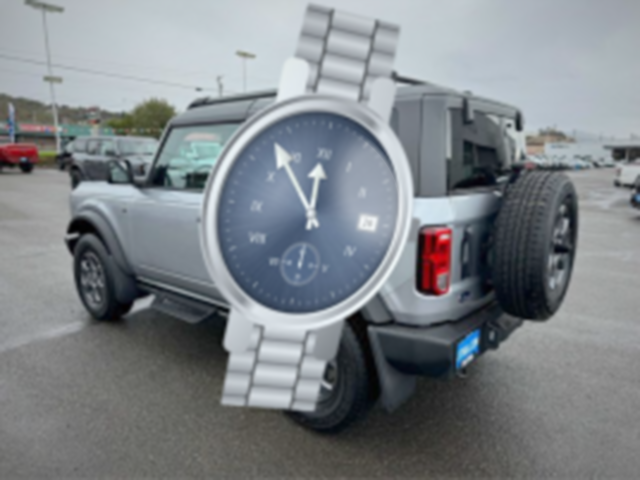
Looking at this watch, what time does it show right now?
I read 11:53
